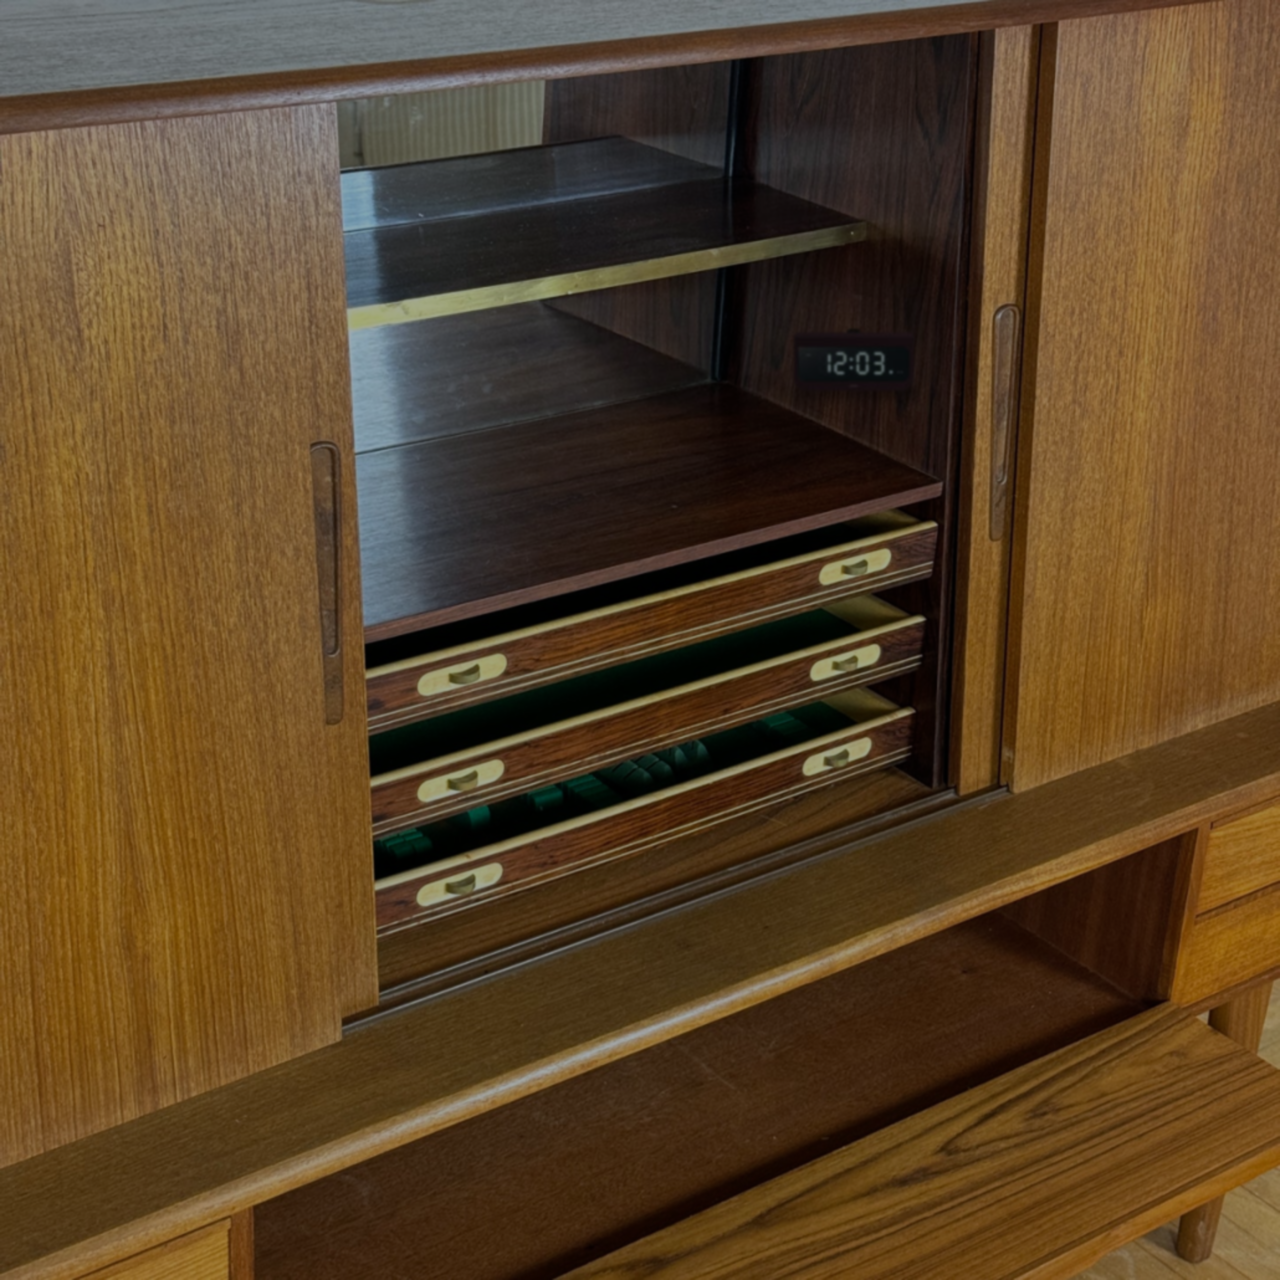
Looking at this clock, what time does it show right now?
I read 12:03
